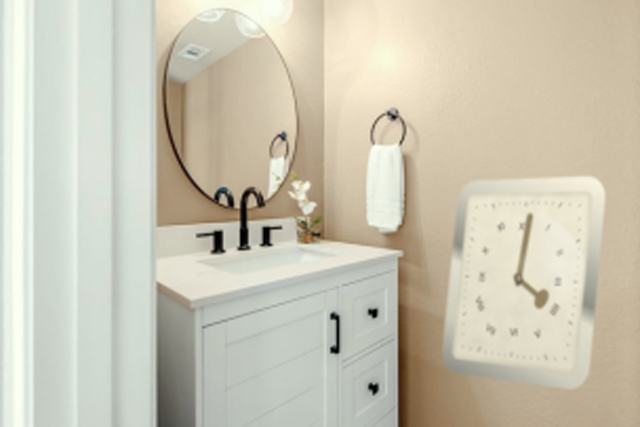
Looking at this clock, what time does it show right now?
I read 4:01
